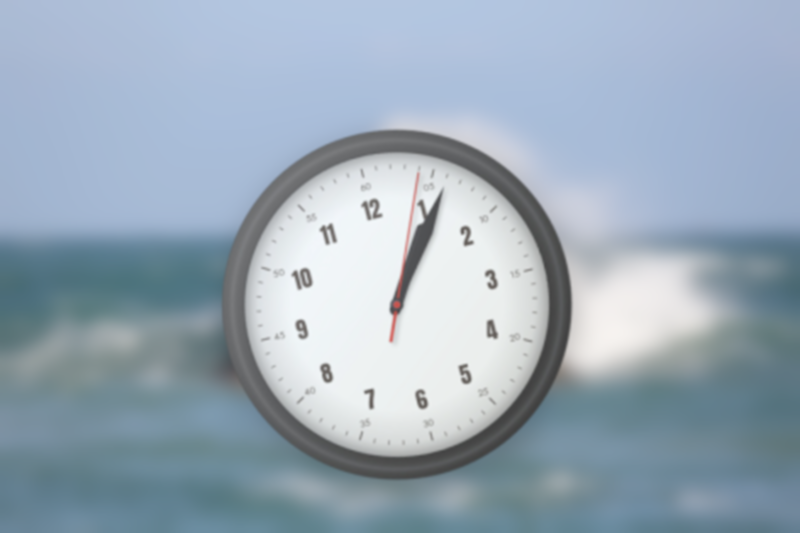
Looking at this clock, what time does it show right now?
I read 1:06:04
